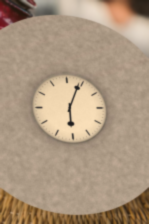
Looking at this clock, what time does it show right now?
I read 6:04
